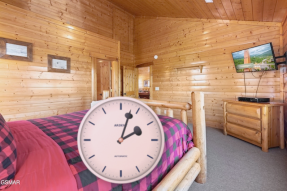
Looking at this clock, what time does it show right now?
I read 2:03
